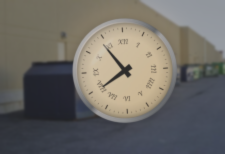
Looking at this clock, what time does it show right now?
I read 7:54
